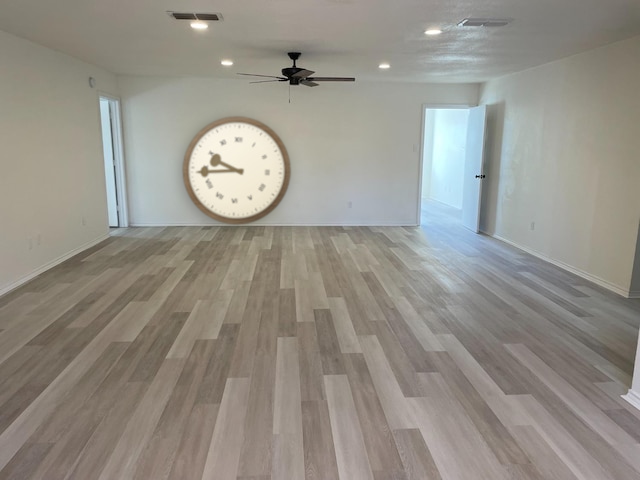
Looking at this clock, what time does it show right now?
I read 9:44
